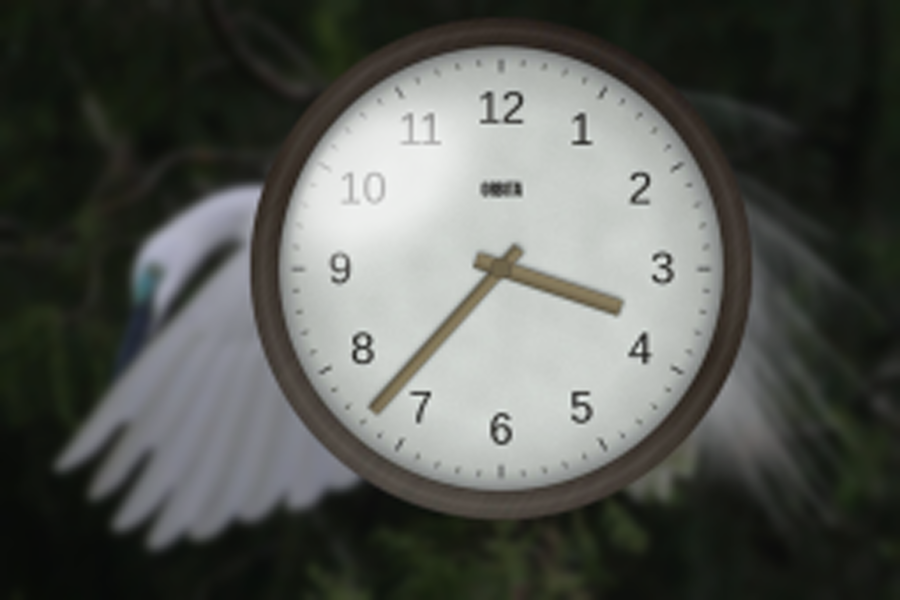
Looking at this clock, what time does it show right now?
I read 3:37
